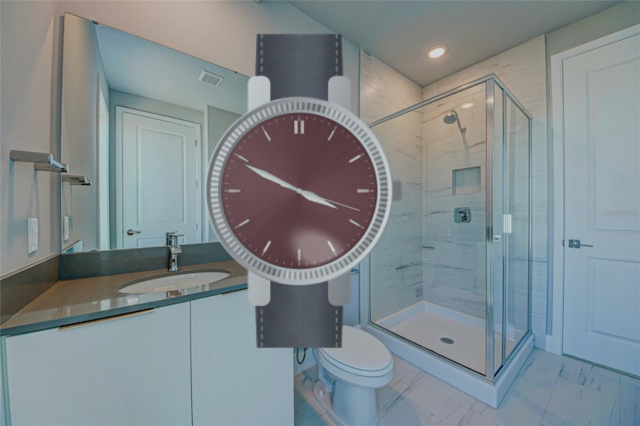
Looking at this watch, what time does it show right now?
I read 3:49:18
